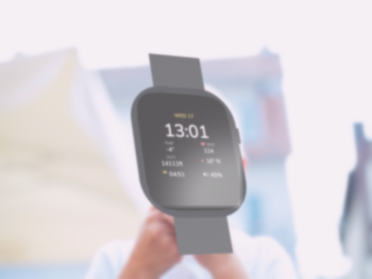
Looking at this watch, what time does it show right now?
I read 13:01
